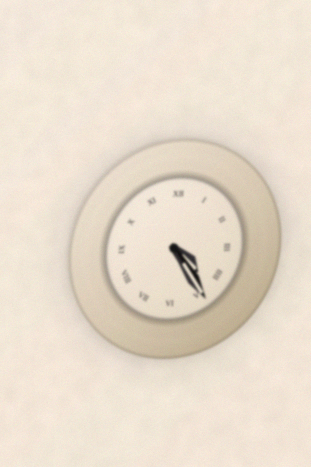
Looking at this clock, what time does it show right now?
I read 4:24
